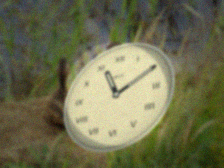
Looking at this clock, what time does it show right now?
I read 11:10
